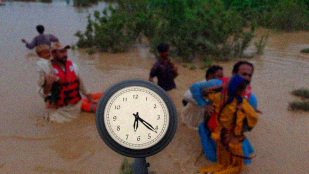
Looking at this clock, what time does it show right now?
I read 6:22
